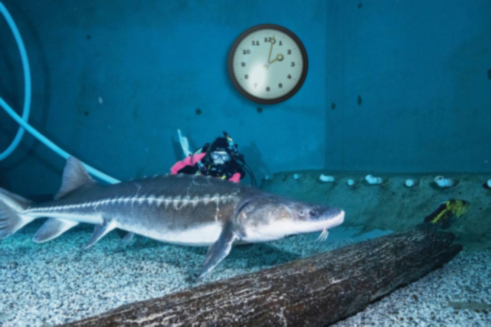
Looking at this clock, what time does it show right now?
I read 2:02
